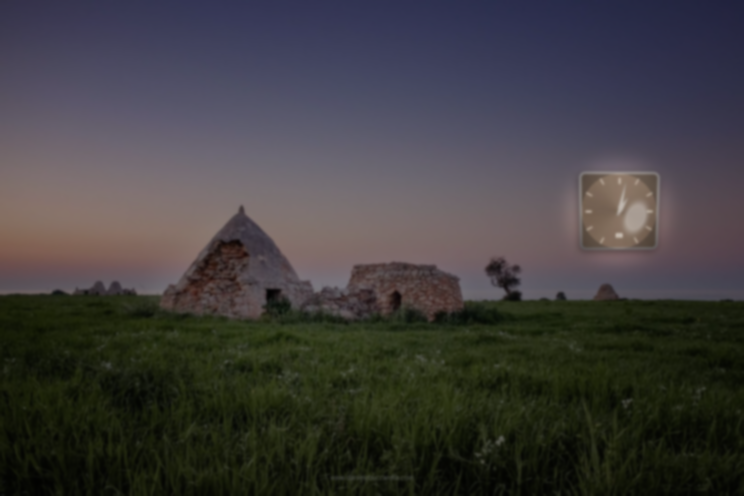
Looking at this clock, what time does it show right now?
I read 1:02
